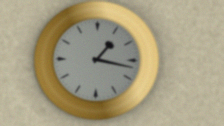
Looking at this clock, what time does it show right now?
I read 1:17
